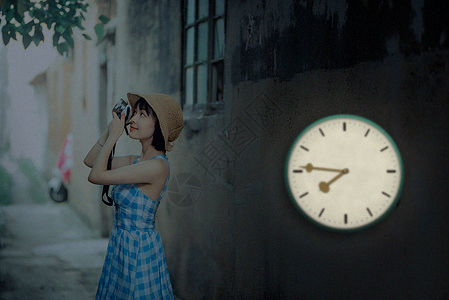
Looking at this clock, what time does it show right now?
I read 7:46
